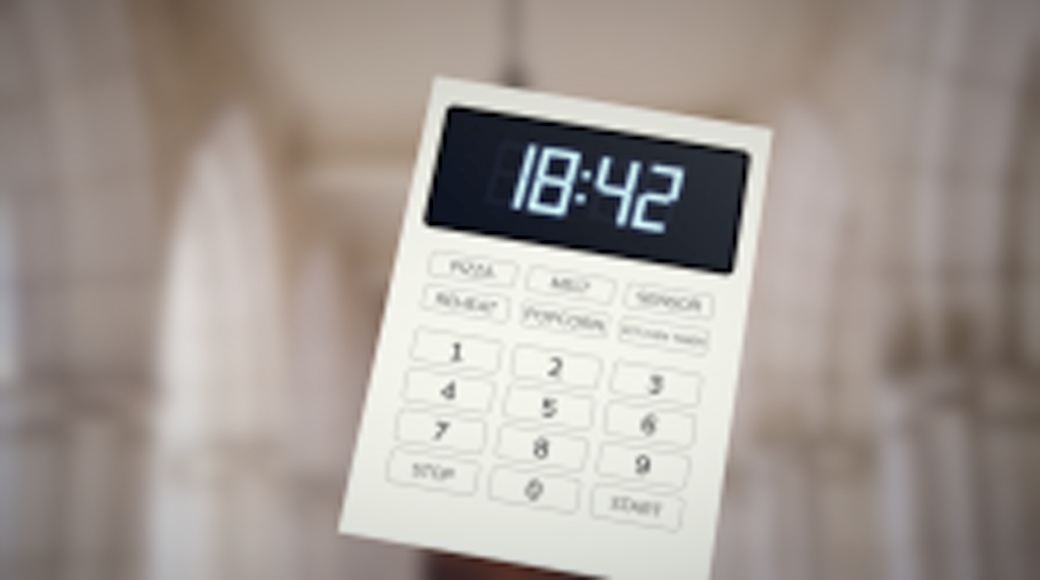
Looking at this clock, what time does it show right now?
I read 18:42
